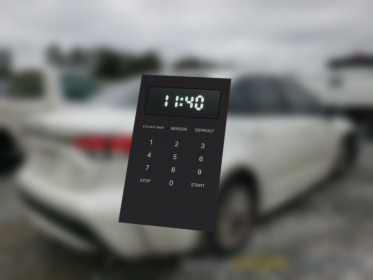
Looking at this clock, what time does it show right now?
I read 11:40
